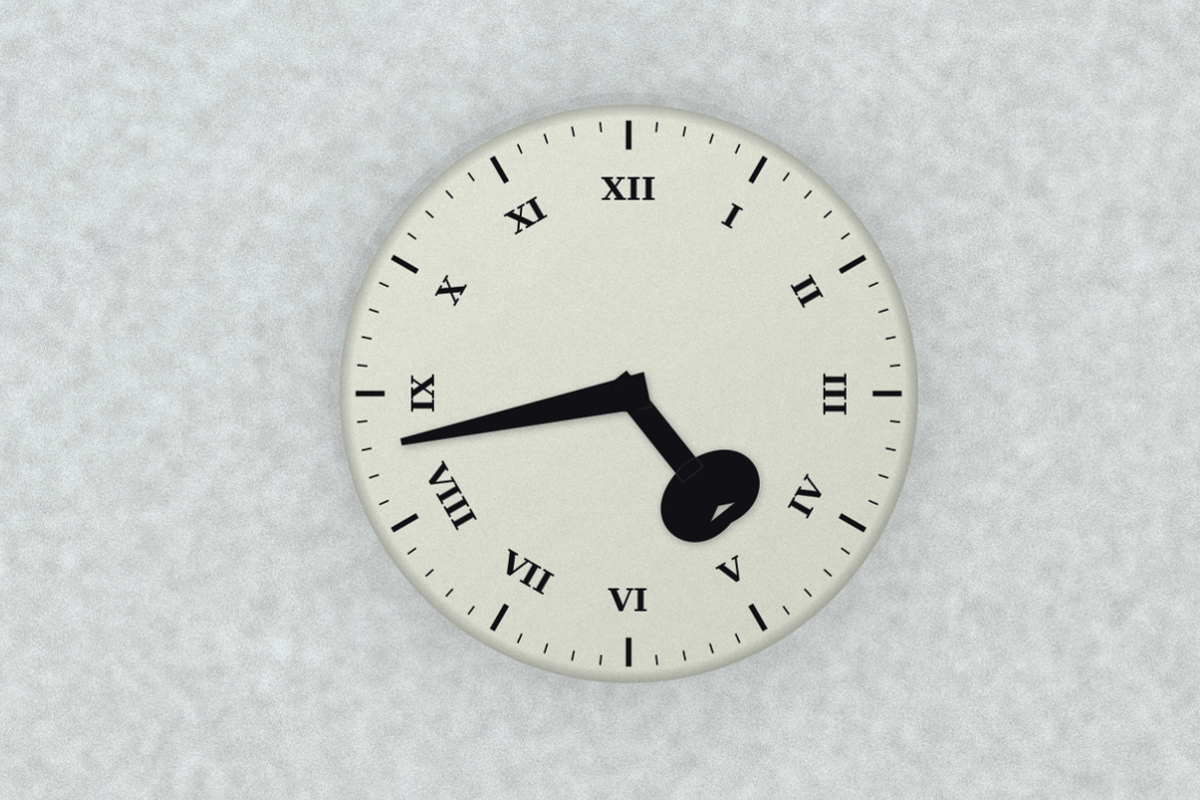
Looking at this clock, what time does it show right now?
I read 4:43
